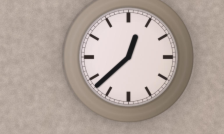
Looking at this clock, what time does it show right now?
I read 12:38
